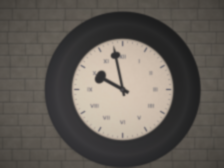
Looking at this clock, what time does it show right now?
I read 9:58
